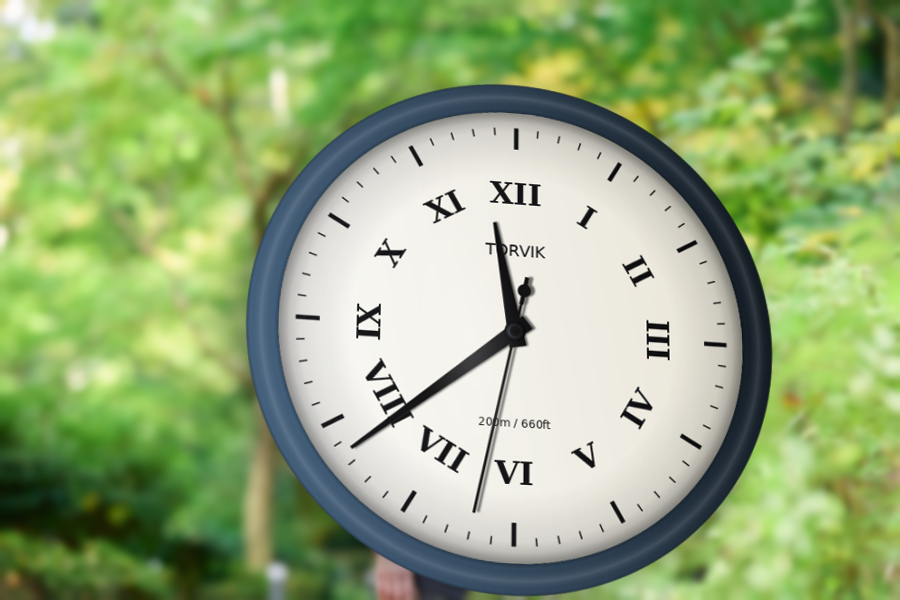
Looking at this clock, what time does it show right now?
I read 11:38:32
